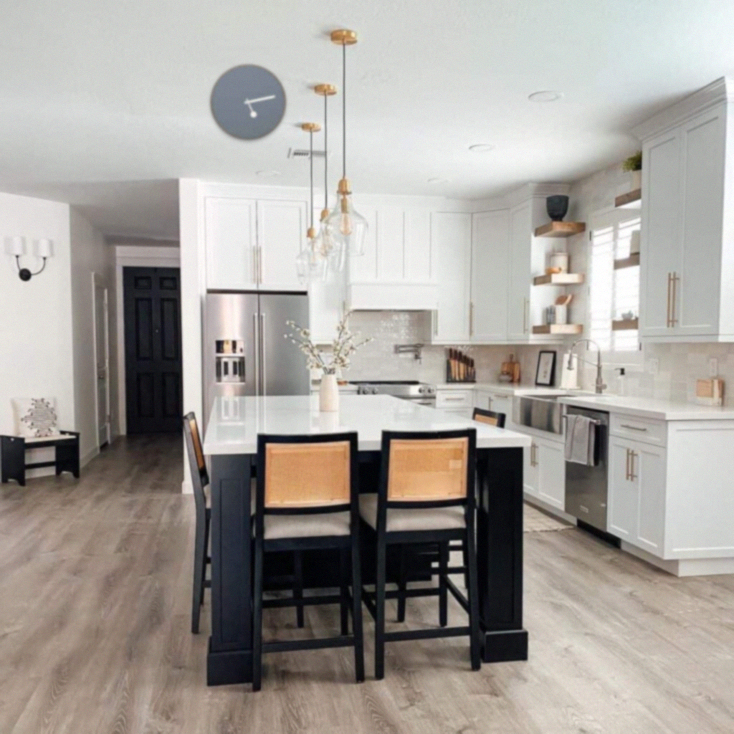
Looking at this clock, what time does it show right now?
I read 5:13
